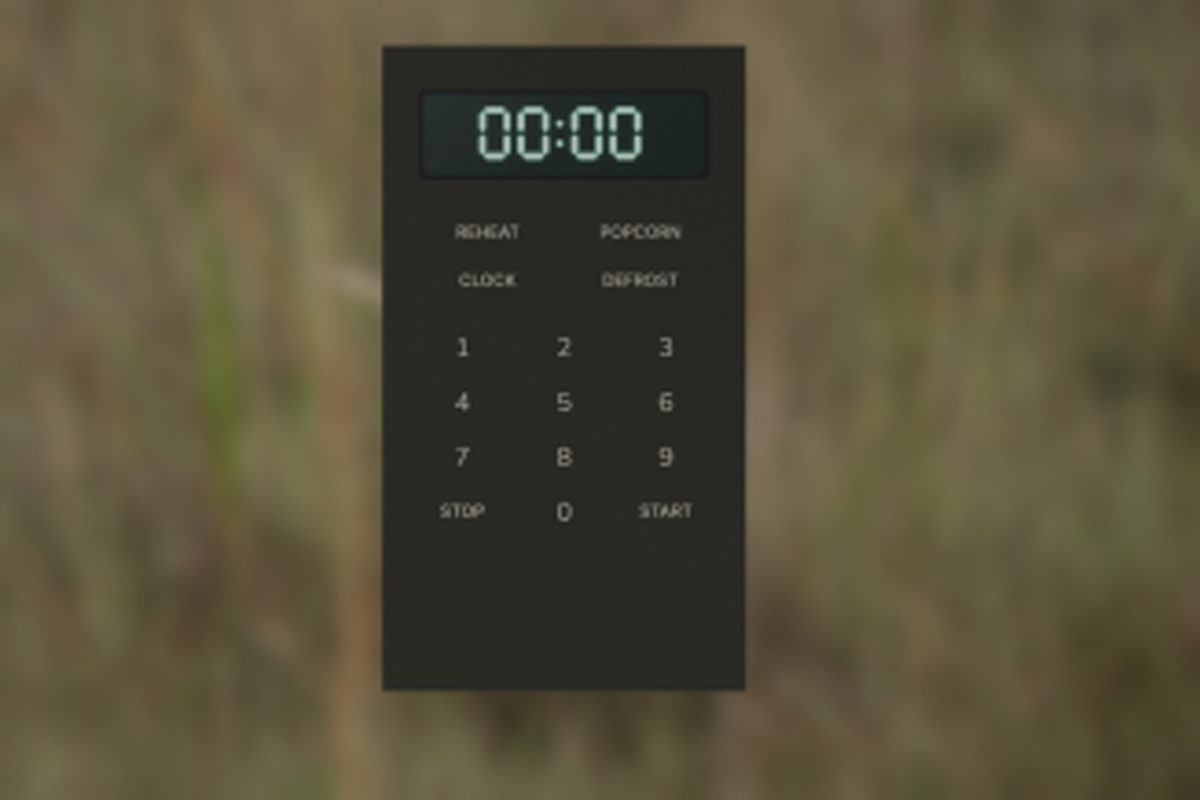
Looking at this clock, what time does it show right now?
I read 0:00
